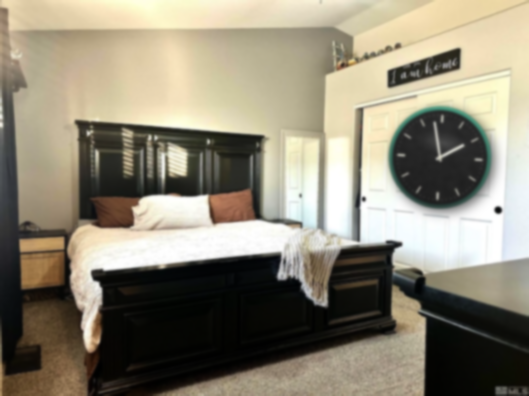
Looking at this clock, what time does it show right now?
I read 1:58
